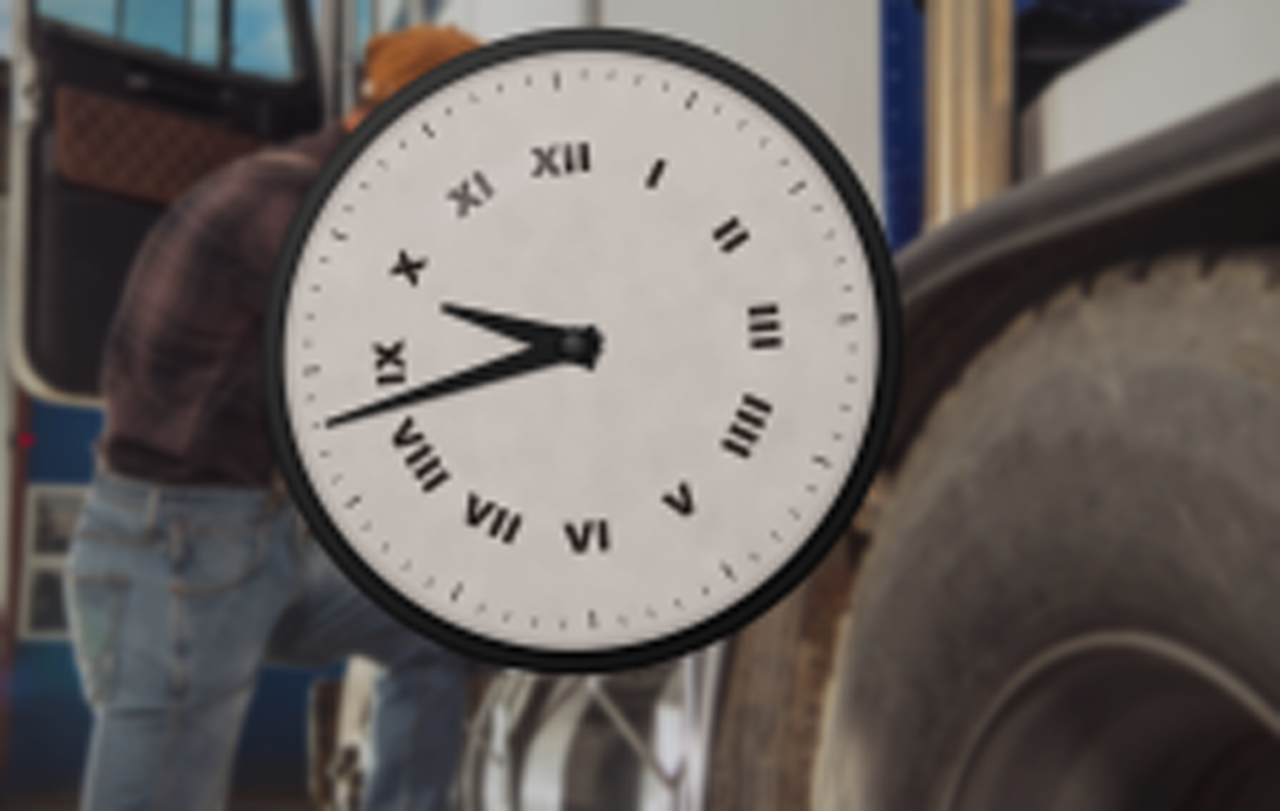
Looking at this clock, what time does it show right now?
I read 9:43
